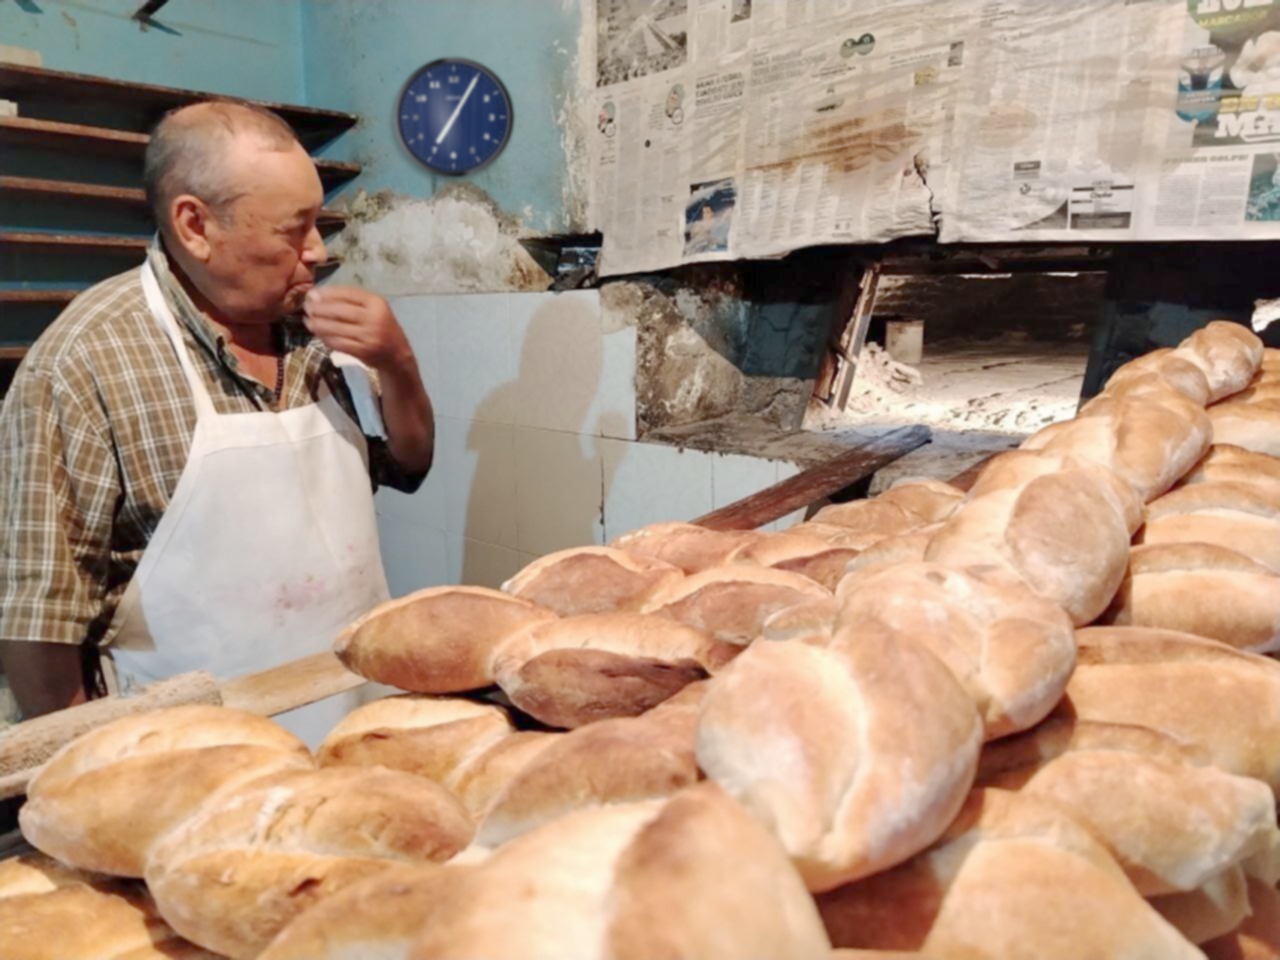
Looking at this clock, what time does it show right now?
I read 7:05
